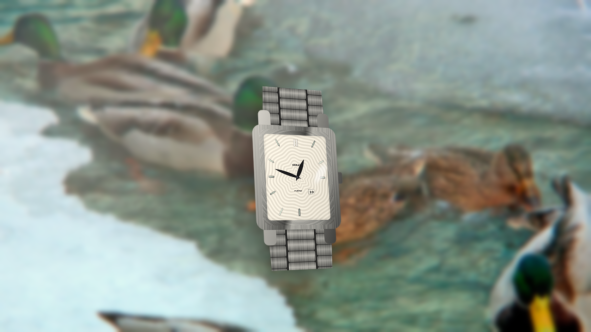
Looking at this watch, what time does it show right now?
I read 12:48
